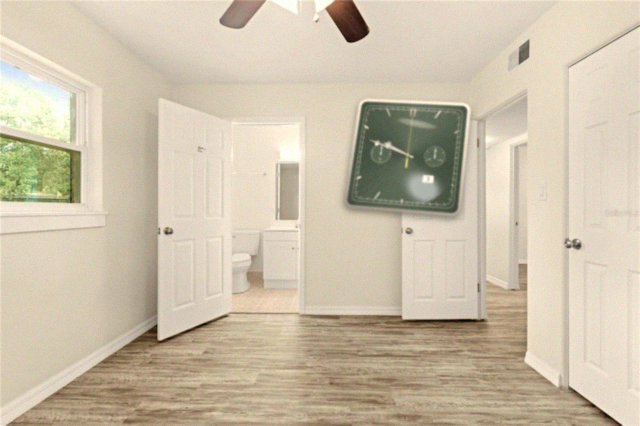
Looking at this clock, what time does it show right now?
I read 9:48
